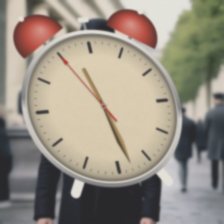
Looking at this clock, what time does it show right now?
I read 11:27:55
